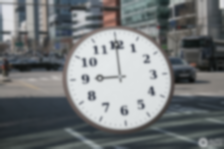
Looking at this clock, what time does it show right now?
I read 9:00
